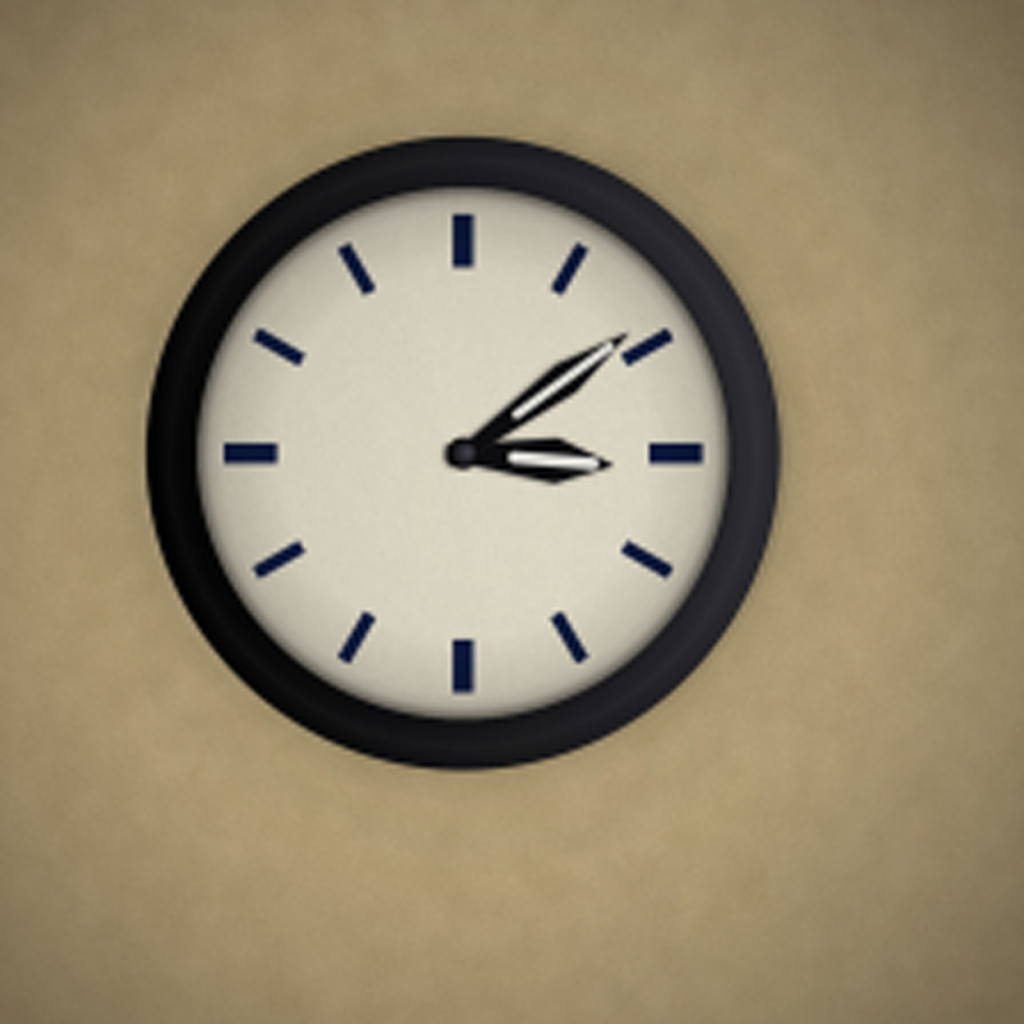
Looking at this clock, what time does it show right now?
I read 3:09
